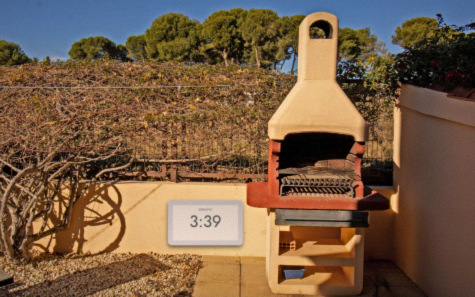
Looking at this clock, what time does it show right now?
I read 3:39
